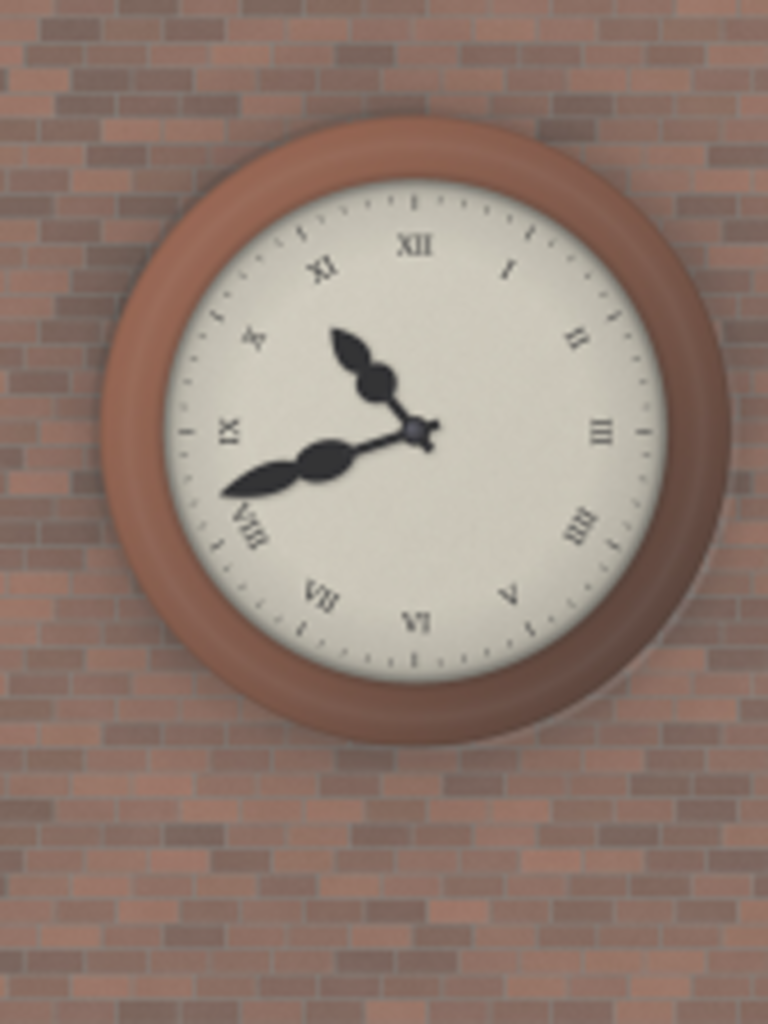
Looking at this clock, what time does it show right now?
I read 10:42
